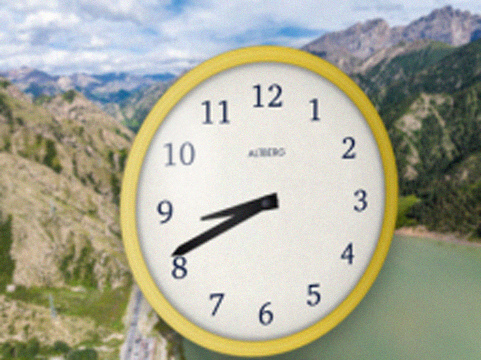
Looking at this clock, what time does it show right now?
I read 8:41
